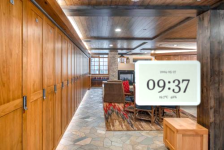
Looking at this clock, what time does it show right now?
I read 9:37
